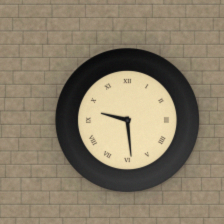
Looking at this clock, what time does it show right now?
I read 9:29
